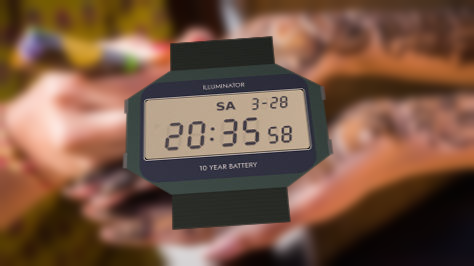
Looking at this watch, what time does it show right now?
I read 20:35:58
